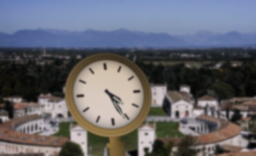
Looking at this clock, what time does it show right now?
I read 4:26
